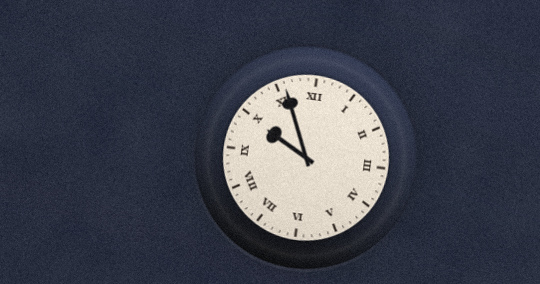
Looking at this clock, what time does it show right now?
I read 9:56
